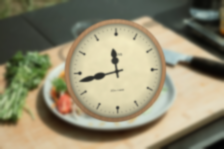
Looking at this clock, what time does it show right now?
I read 11:43
